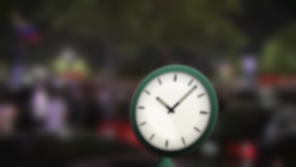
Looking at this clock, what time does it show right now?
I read 10:07
